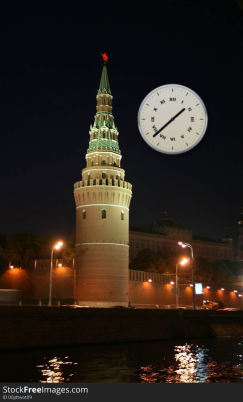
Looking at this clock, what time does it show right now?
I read 1:38
